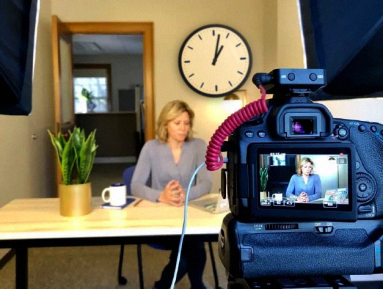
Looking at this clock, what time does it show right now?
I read 1:02
